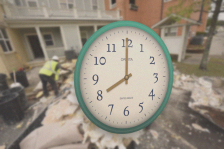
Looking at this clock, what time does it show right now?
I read 8:00
